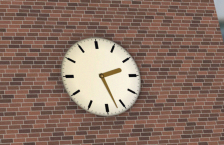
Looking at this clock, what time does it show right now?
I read 2:27
